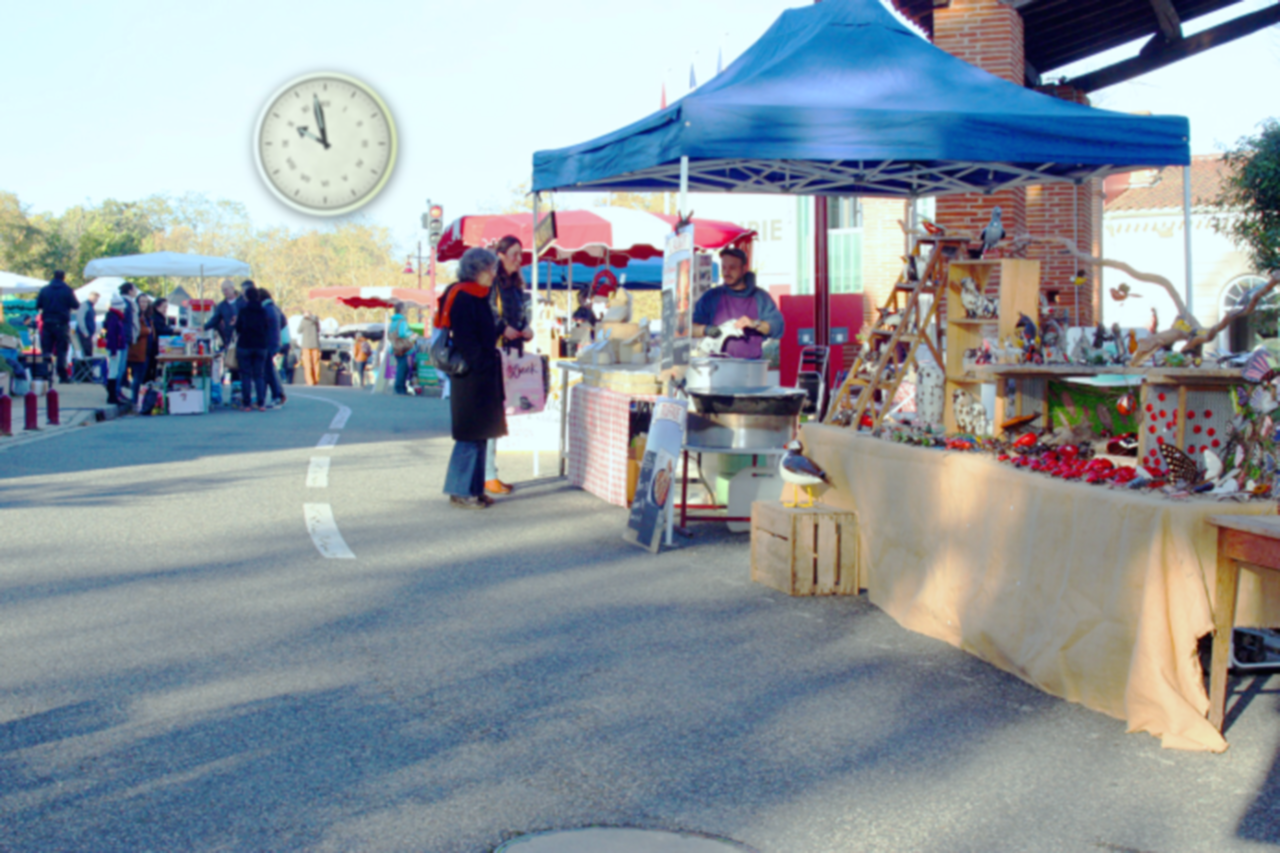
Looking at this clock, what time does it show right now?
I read 9:58
